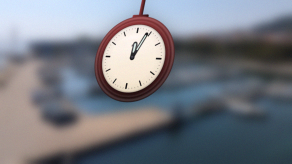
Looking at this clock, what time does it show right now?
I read 12:04
